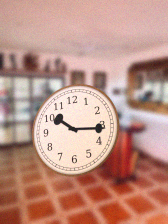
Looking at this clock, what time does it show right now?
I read 10:16
